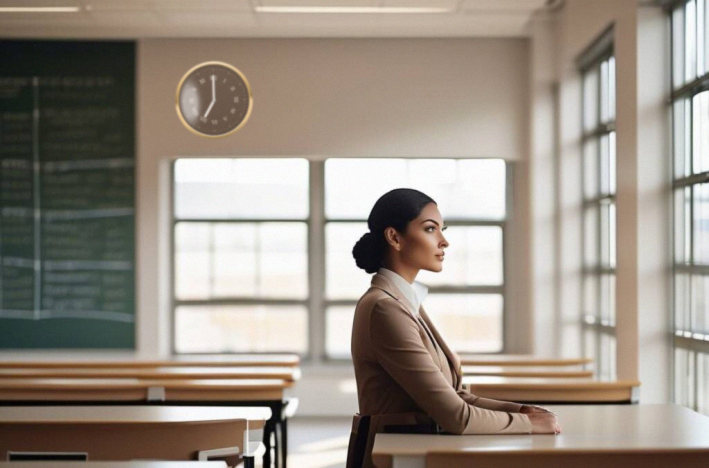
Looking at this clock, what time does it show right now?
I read 7:00
